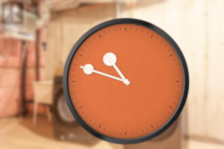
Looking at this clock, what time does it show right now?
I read 10:48
